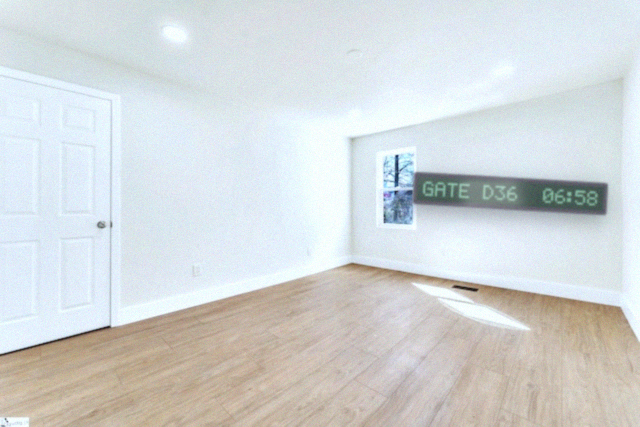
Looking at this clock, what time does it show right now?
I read 6:58
